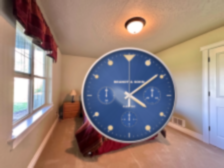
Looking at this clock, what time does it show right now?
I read 4:09
